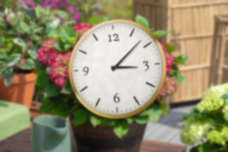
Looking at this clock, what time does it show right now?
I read 3:08
